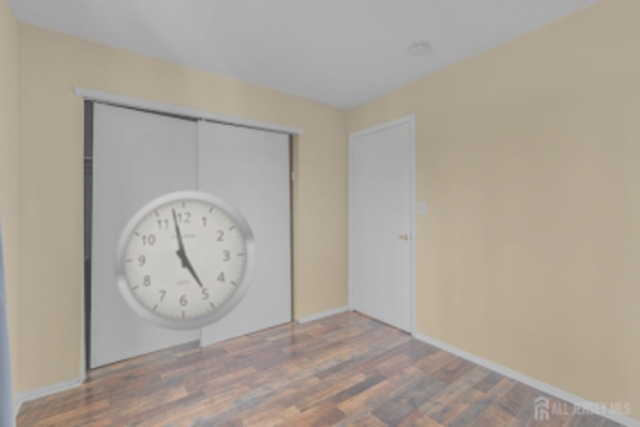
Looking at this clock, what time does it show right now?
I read 4:58
